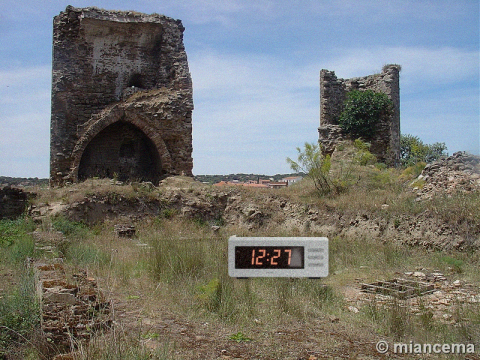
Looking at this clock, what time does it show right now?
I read 12:27
